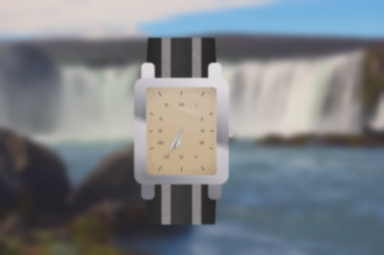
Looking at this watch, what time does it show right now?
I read 6:35
